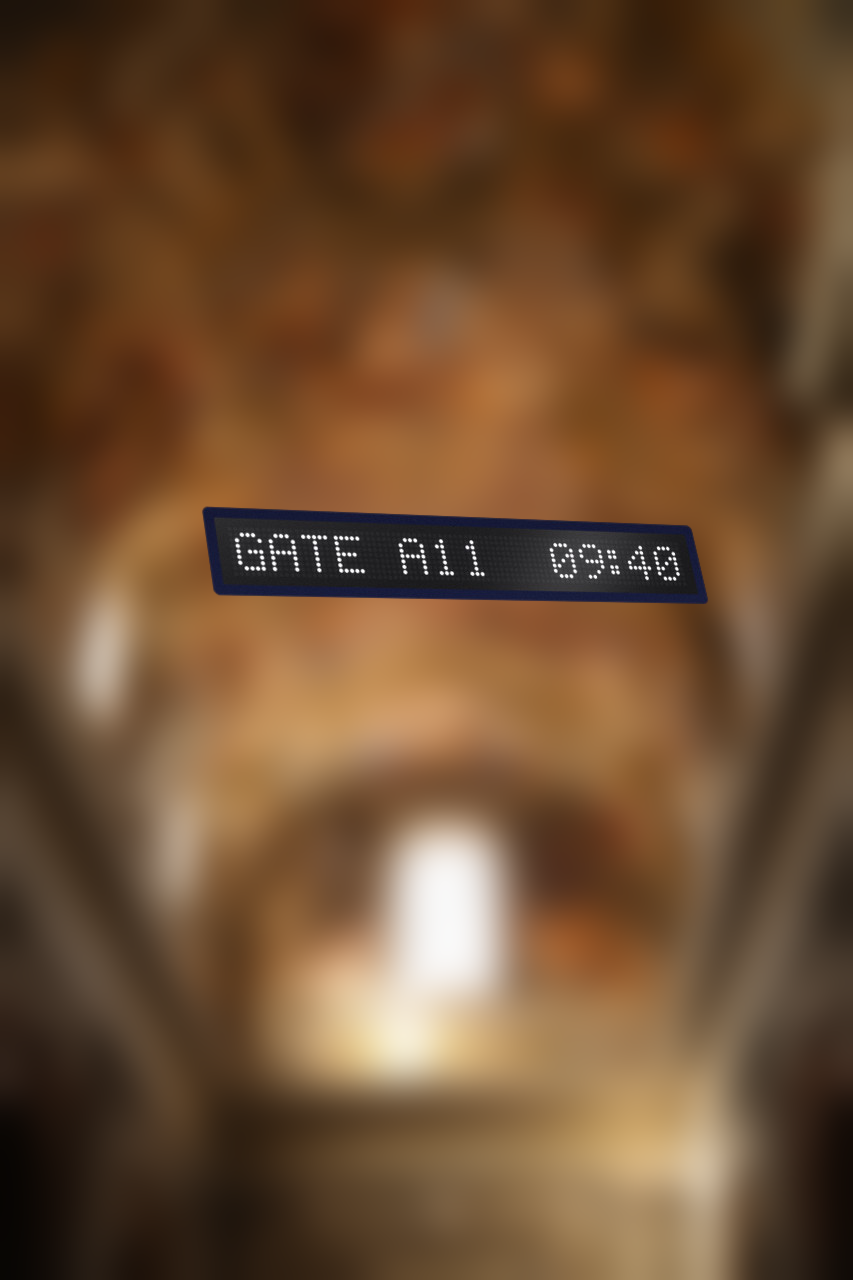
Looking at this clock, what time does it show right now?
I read 9:40
